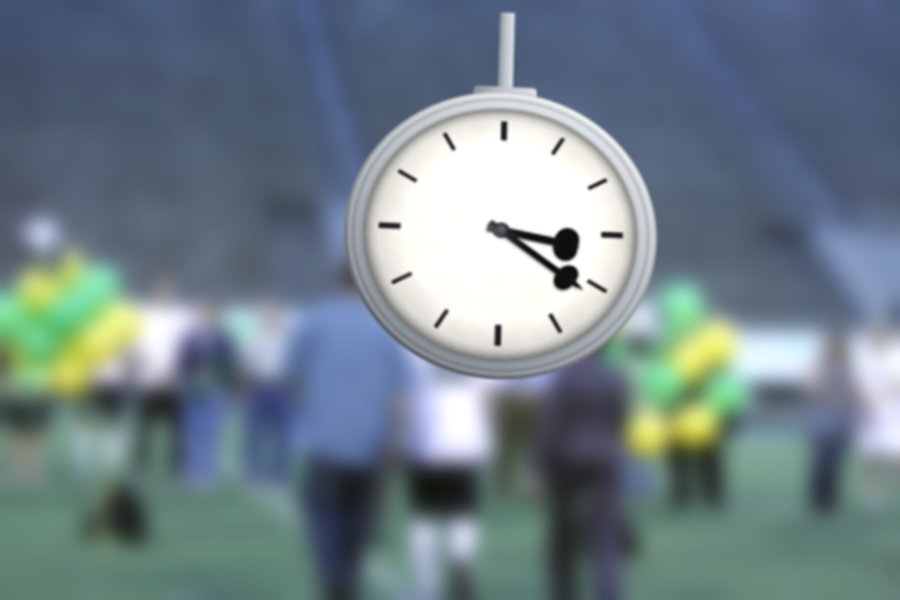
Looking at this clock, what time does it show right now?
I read 3:21
